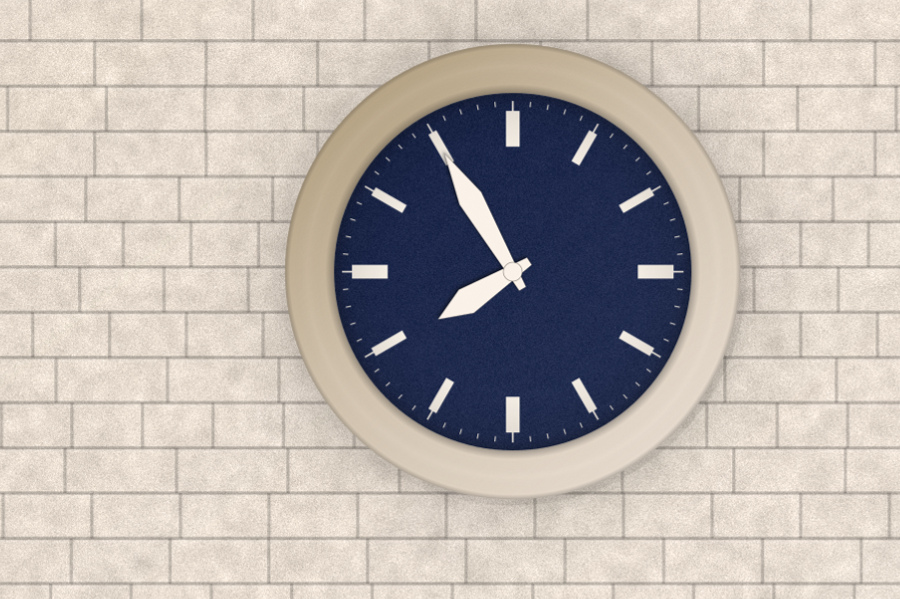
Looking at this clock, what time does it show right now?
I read 7:55
